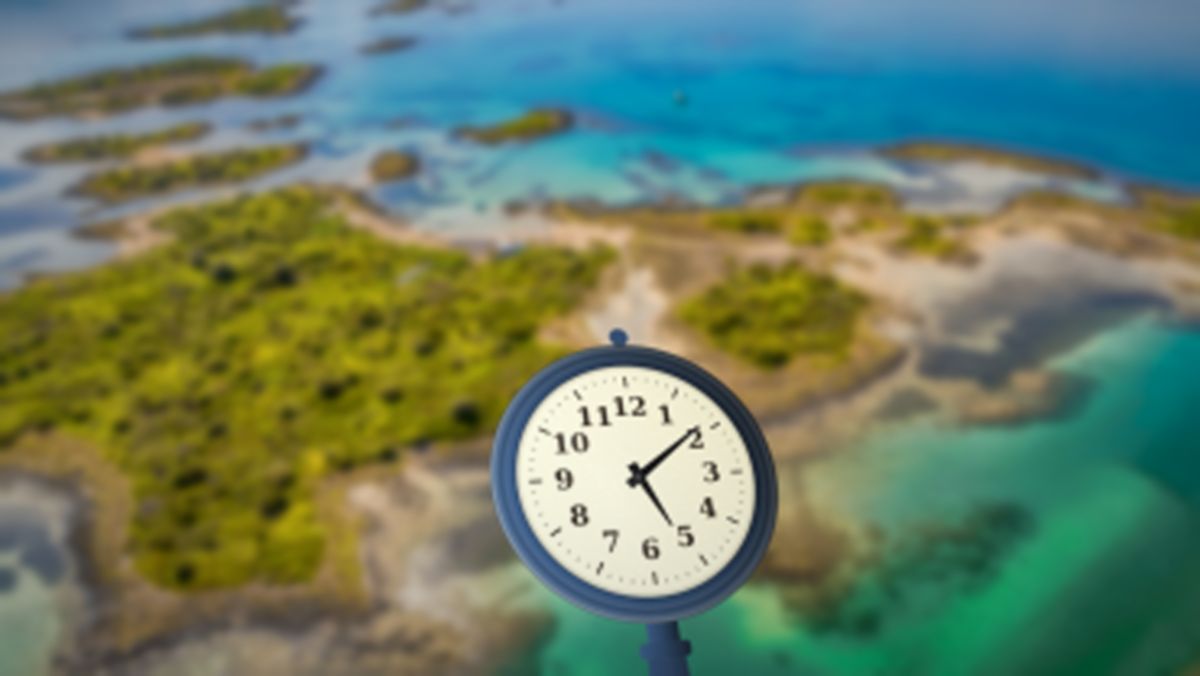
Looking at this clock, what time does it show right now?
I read 5:09
